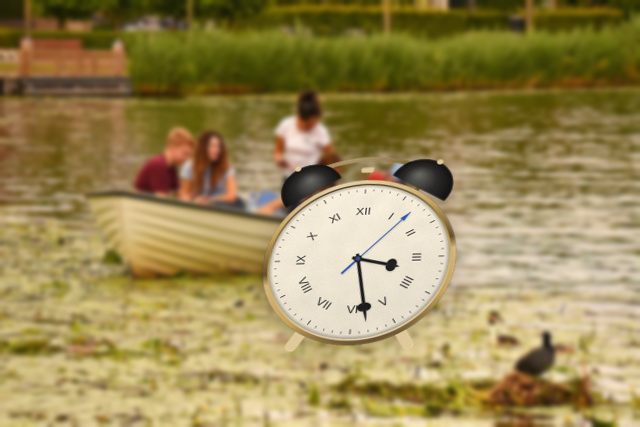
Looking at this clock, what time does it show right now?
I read 3:28:07
